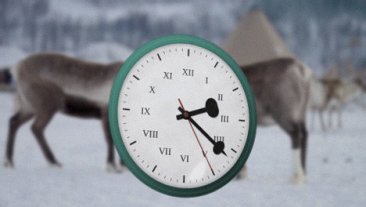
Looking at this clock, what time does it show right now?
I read 2:21:25
